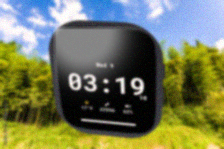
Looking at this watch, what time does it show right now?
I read 3:19
